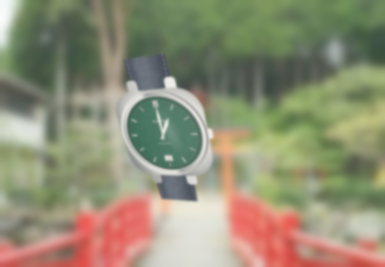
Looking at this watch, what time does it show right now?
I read 1:00
